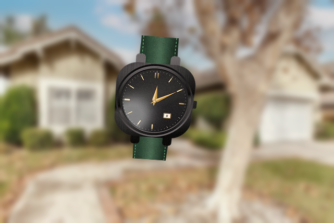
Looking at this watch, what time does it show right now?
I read 12:10
